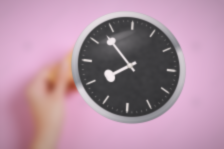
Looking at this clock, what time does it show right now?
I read 7:53
